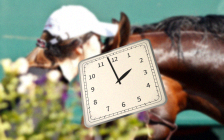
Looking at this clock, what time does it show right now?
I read 1:58
